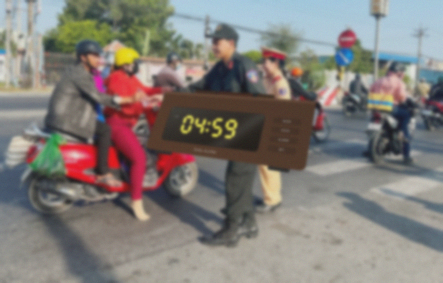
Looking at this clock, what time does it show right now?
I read 4:59
